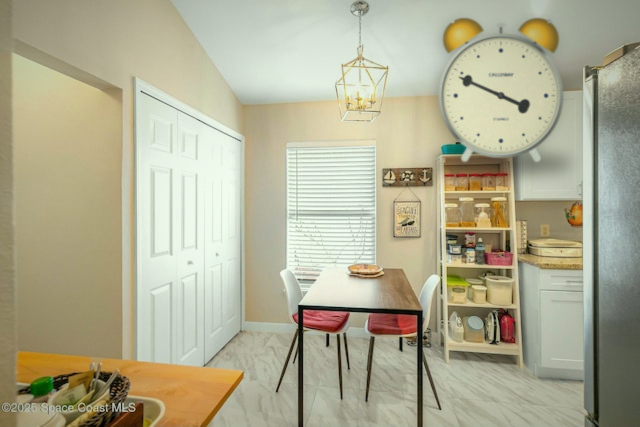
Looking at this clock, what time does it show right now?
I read 3:49
